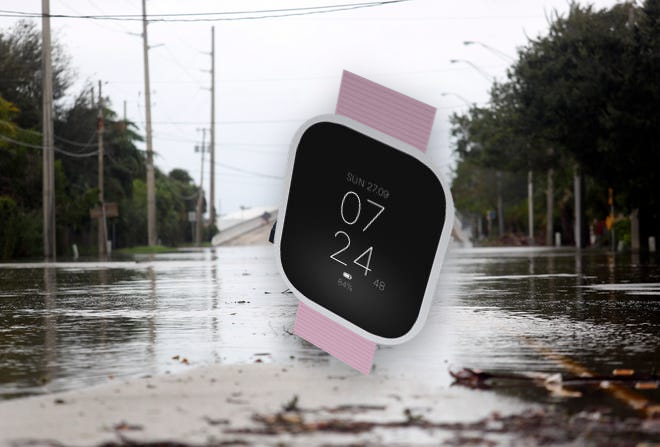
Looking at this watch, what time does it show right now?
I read 7:24:48
